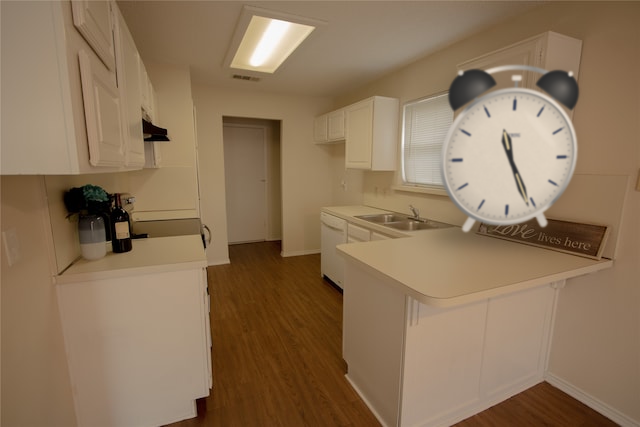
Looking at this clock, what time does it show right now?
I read 11:26
